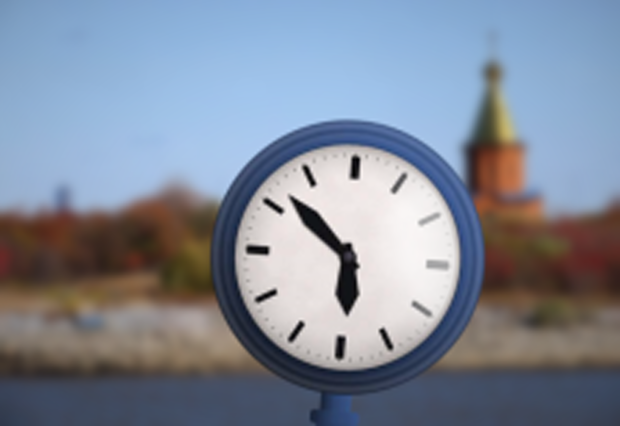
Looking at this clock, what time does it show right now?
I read 5:52
